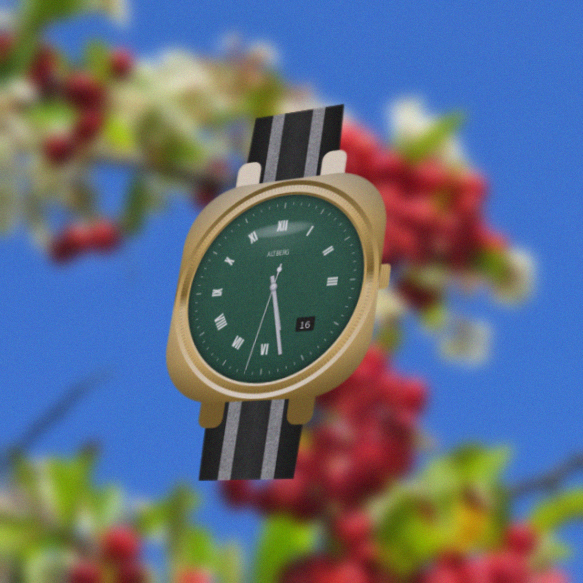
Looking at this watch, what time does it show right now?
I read 5:27:32
